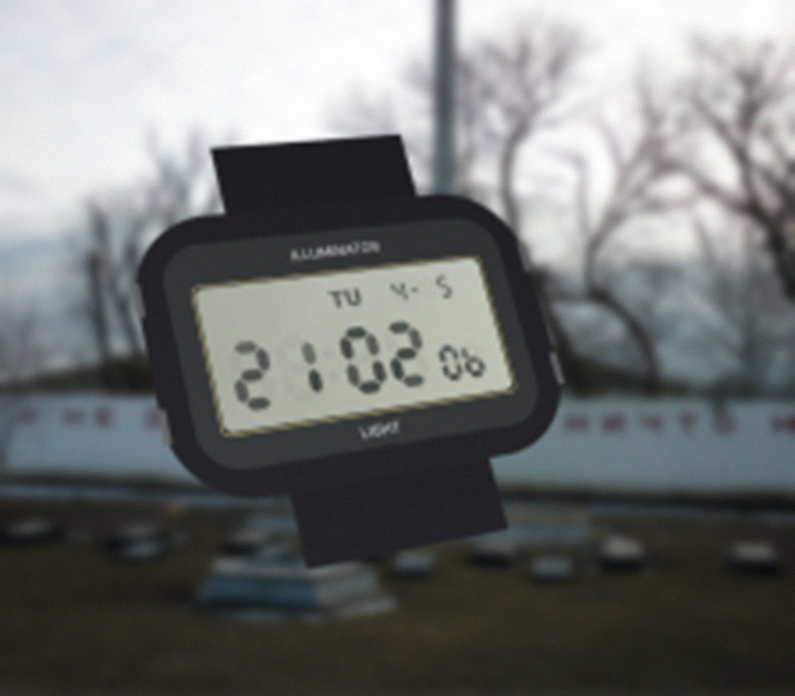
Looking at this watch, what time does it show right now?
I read 21:02:06
